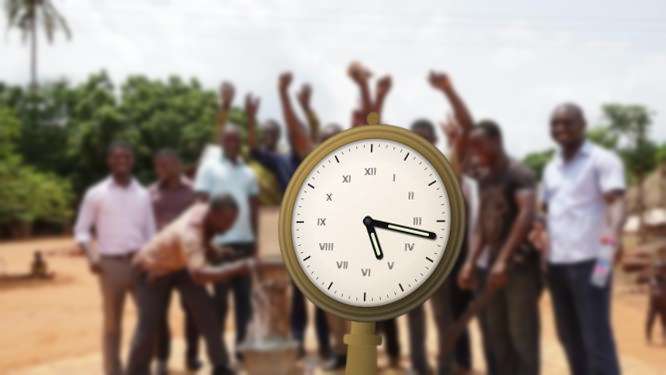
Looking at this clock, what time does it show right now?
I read 5:17
